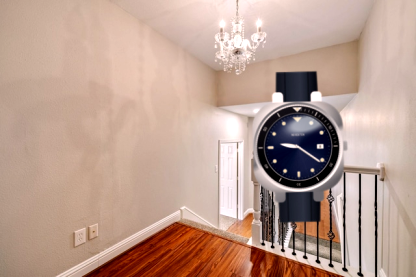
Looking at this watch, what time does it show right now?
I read 9:21
